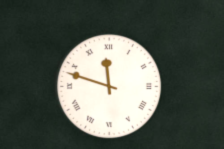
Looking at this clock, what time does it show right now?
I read 11:48
